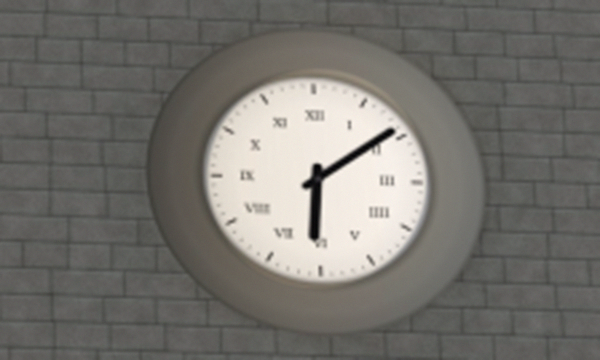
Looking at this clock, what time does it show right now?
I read 6:09
